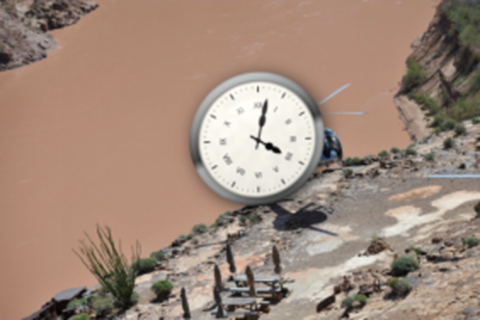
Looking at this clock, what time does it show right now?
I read 4:02
